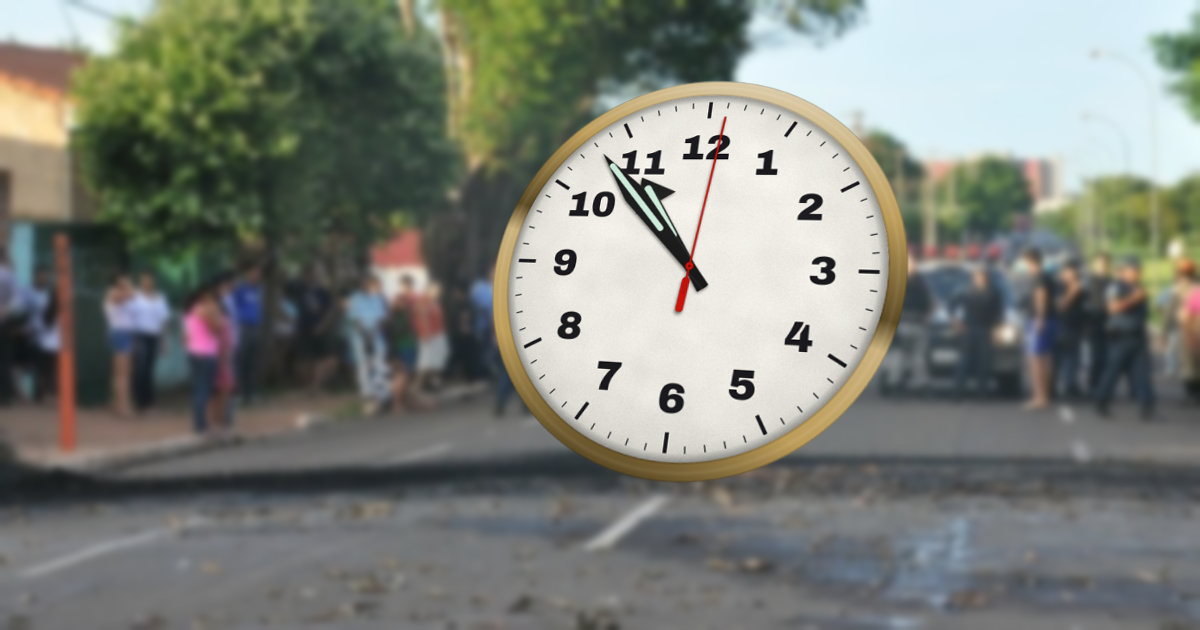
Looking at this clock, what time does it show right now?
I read 10:53:01
